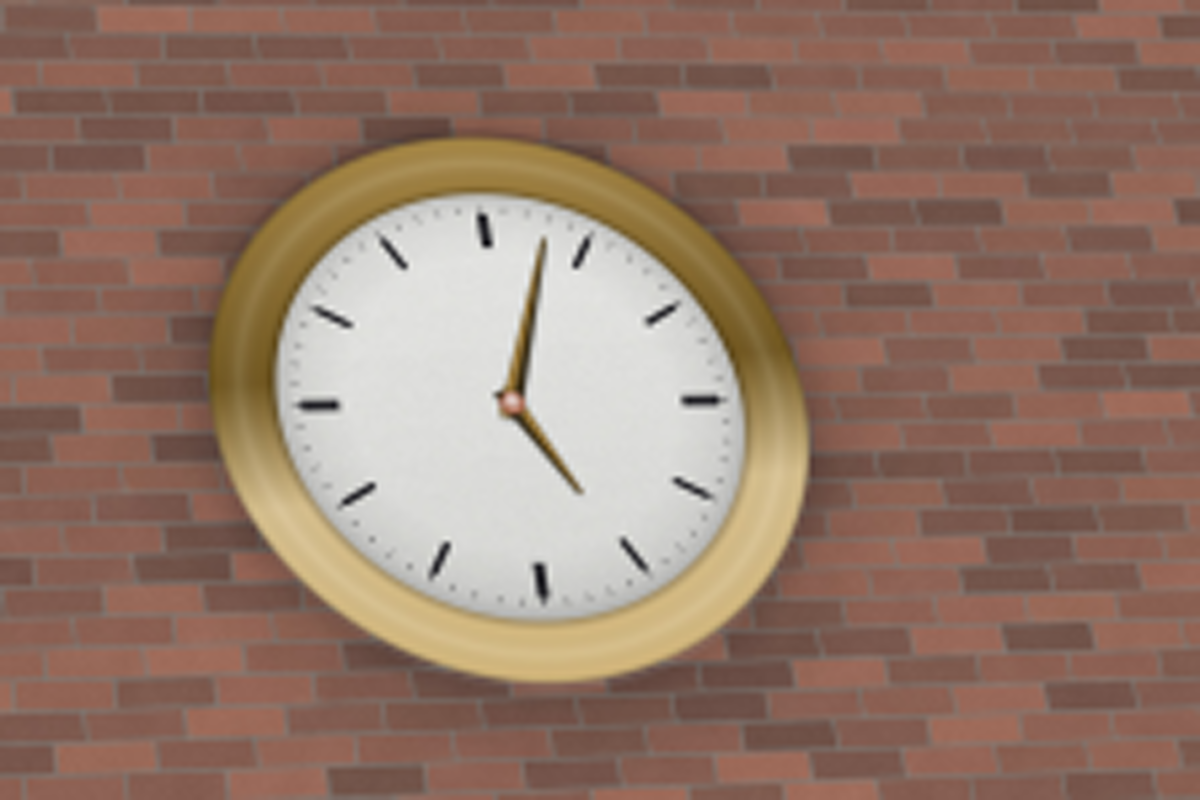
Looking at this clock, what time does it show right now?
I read 5:03
